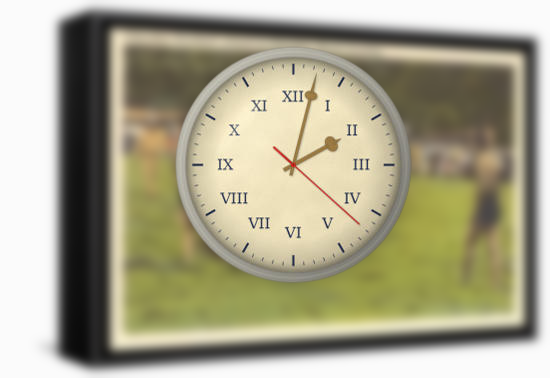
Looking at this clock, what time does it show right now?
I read 2:02:22
